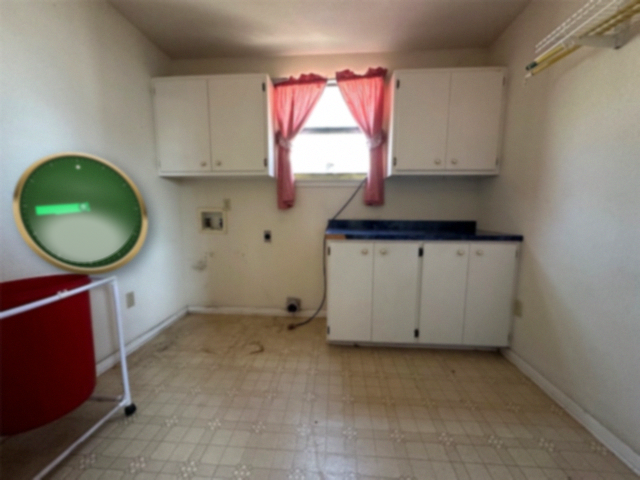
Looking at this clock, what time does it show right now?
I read 8:44
